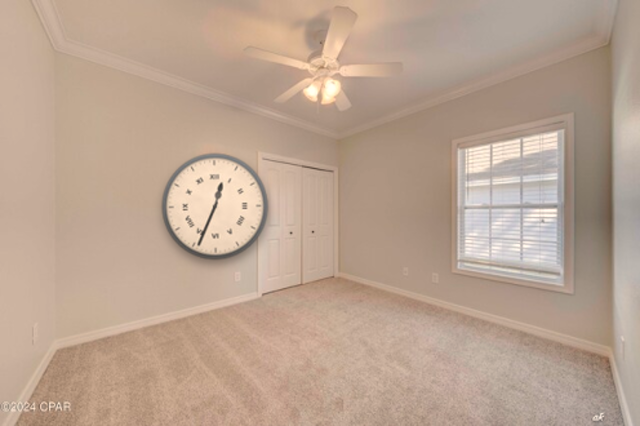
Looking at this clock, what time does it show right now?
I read 12:34
